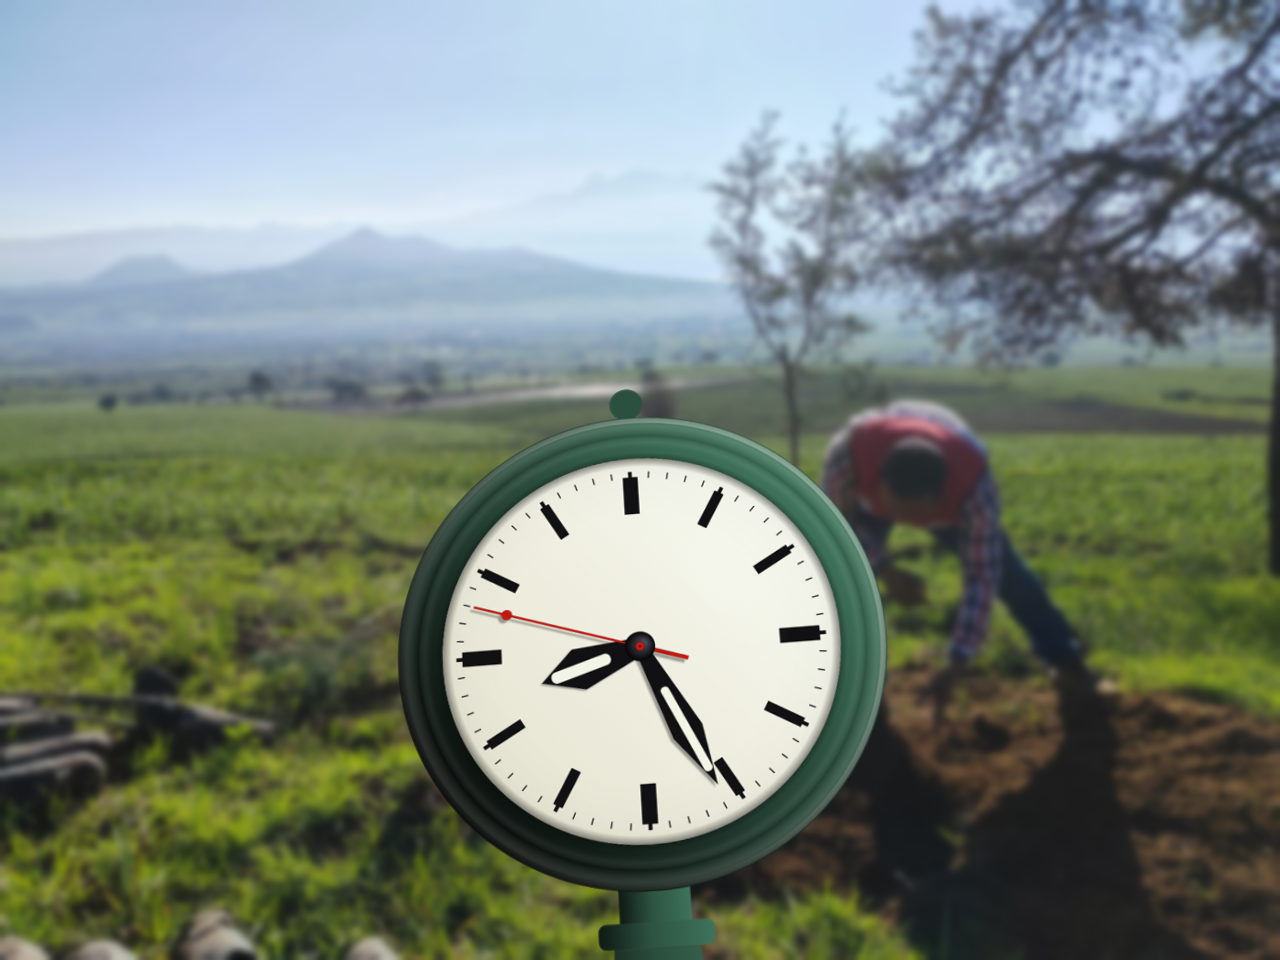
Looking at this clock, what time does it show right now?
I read 8:25:48
